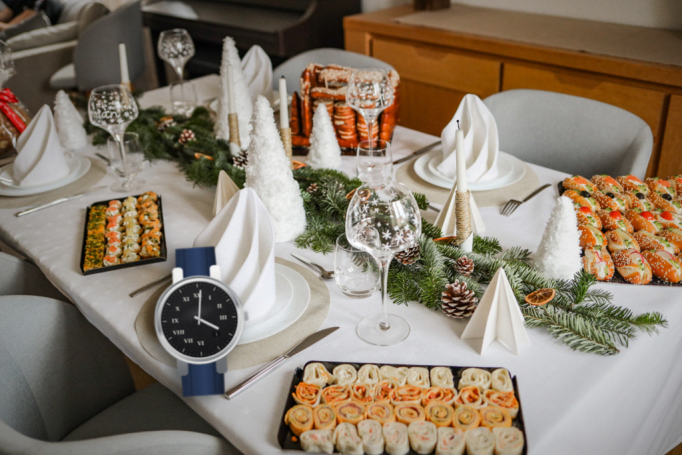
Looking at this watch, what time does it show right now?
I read 4:01
